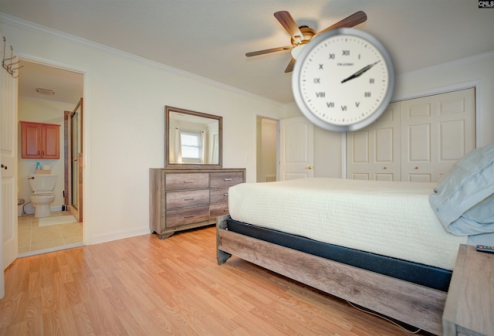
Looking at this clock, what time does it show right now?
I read 2:10
